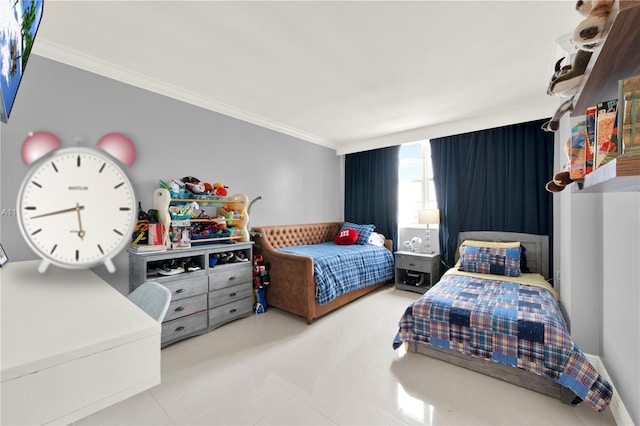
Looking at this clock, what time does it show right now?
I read 5:43
